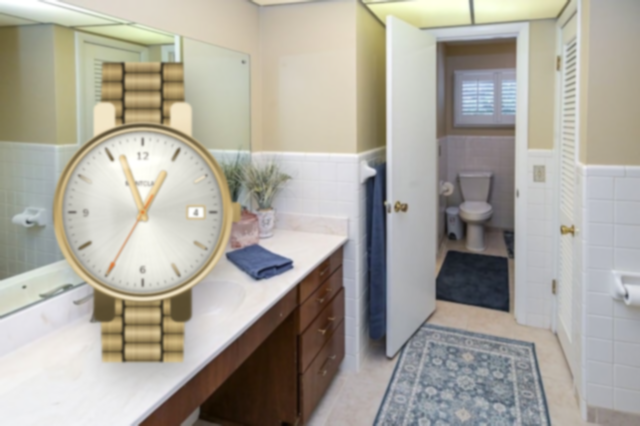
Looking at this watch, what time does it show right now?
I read 12:56:35
